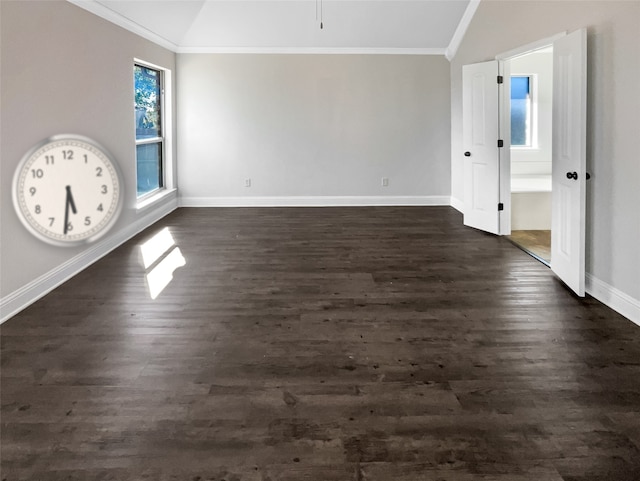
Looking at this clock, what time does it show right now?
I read 5:31
